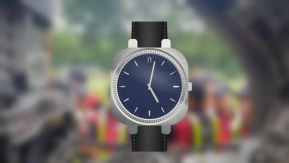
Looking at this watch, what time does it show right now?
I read 5:02
